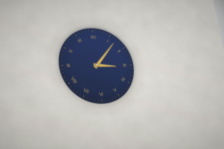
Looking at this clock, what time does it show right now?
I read 3:07
